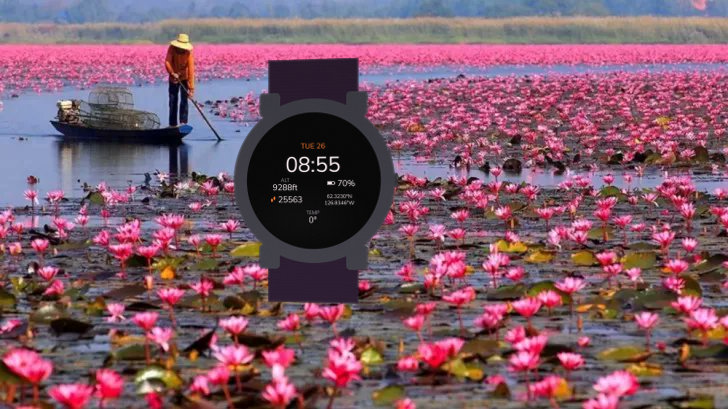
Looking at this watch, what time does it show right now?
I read 8:55
